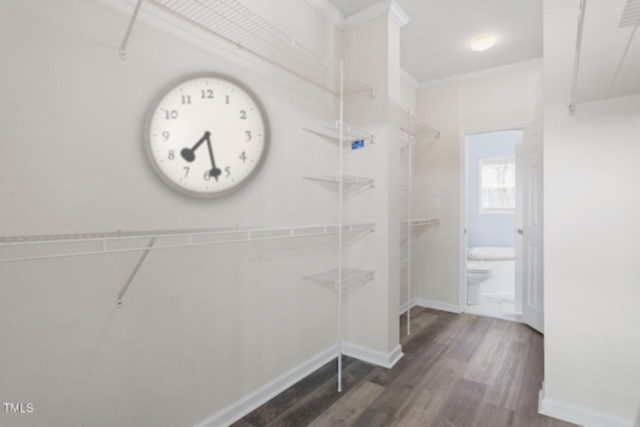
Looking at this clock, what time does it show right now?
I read 7:28
